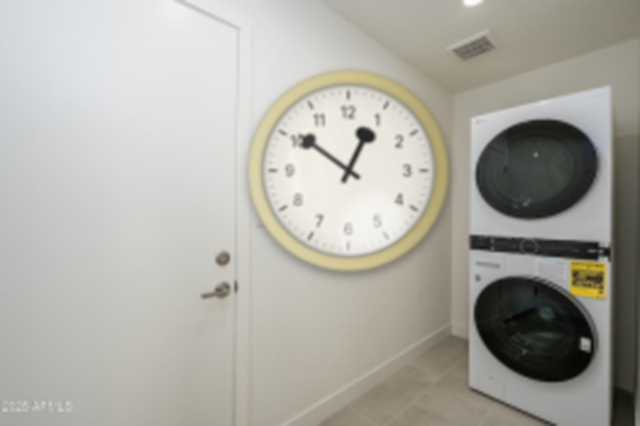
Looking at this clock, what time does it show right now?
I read 12:51
